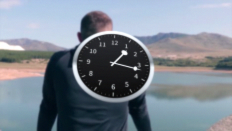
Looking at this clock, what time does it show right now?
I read 1:17
